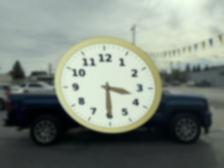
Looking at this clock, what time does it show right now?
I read 3:30
